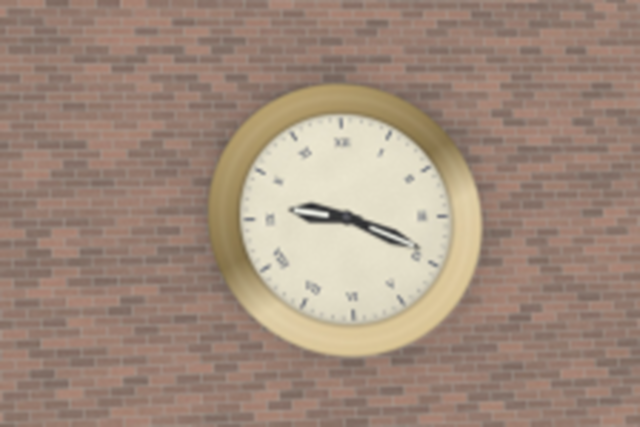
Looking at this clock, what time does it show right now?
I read 9:19
